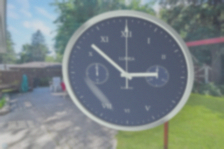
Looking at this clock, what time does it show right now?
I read 2:52
